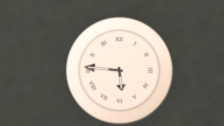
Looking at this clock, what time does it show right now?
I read 5:46
